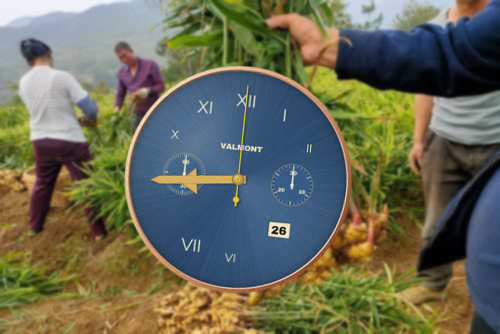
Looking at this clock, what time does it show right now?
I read 8:44
